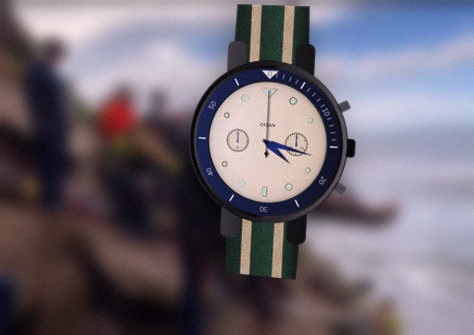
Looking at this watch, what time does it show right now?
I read 4:17
